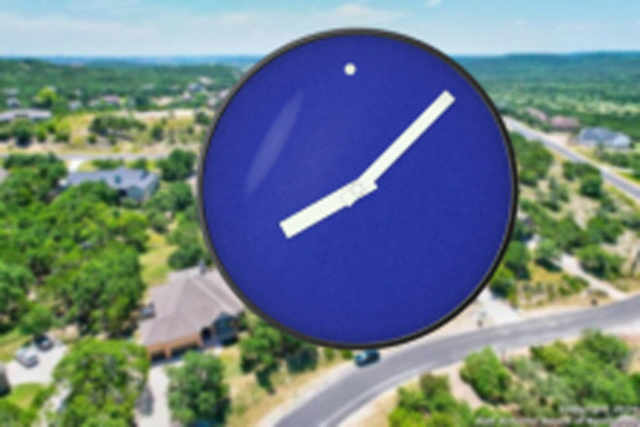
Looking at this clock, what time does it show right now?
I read 8:08
